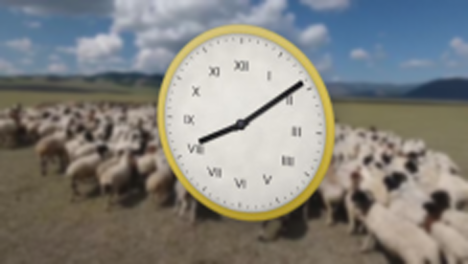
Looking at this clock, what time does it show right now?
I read 8:09
